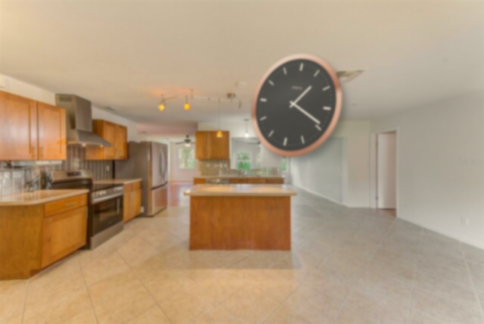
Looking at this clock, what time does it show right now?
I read 1:19
